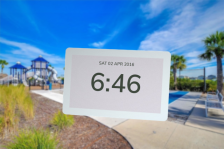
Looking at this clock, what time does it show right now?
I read 6:46
